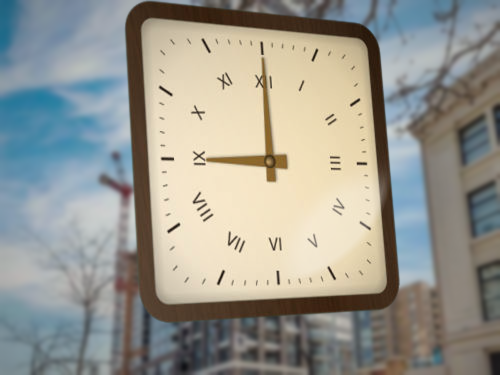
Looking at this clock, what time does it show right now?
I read 9:00
